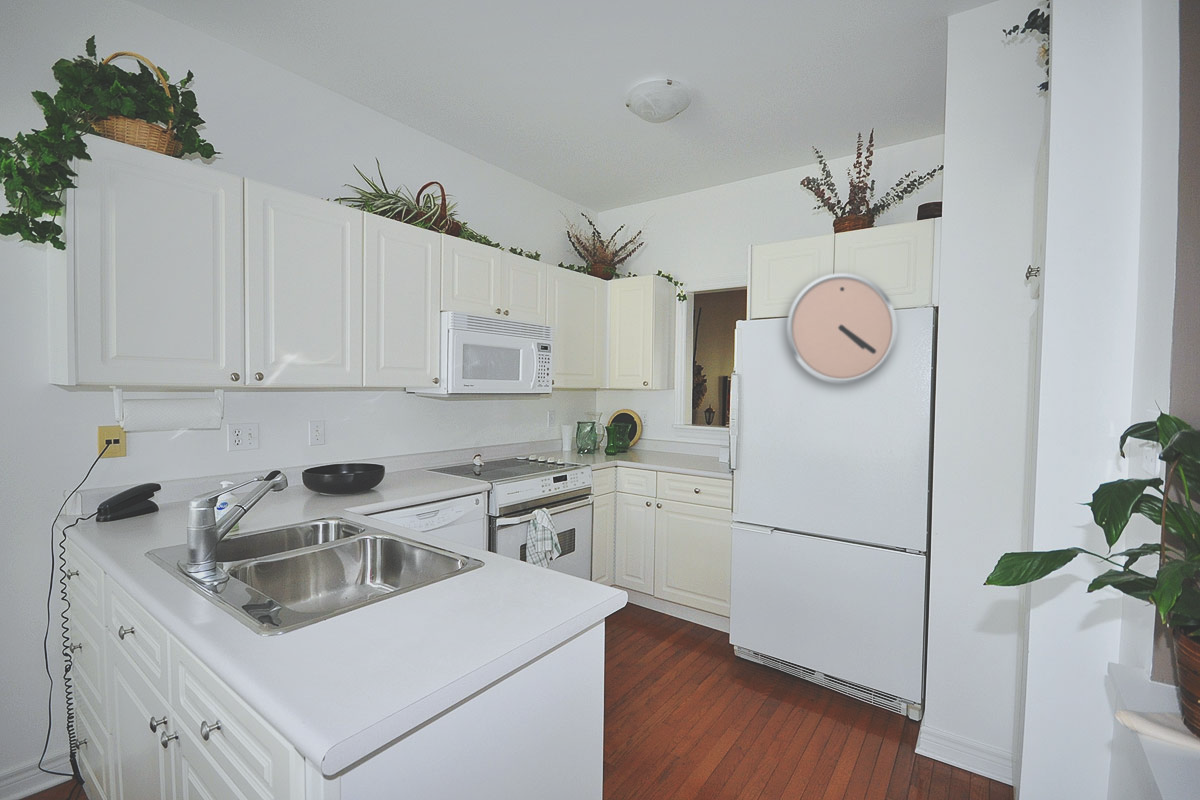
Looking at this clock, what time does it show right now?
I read 4:21
